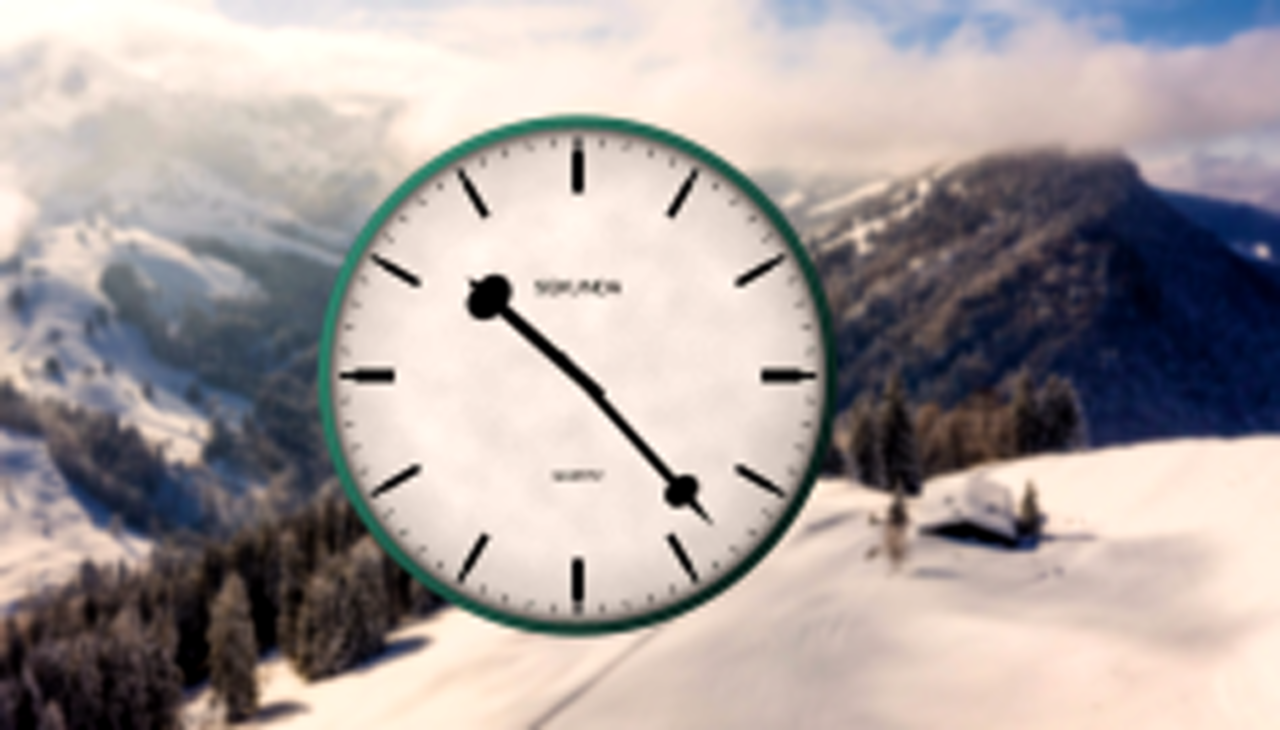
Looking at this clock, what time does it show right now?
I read 10:23
